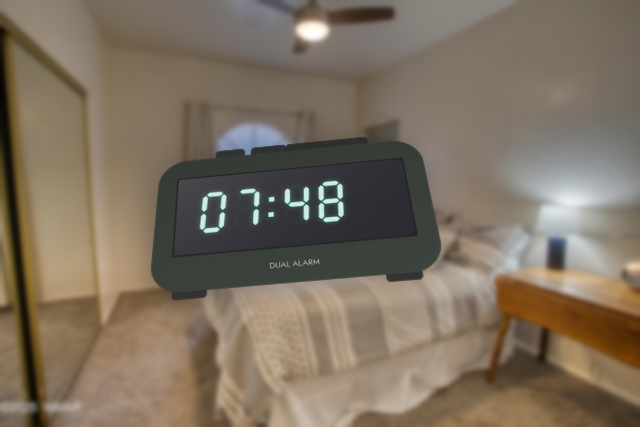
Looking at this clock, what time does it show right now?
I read 7:48
